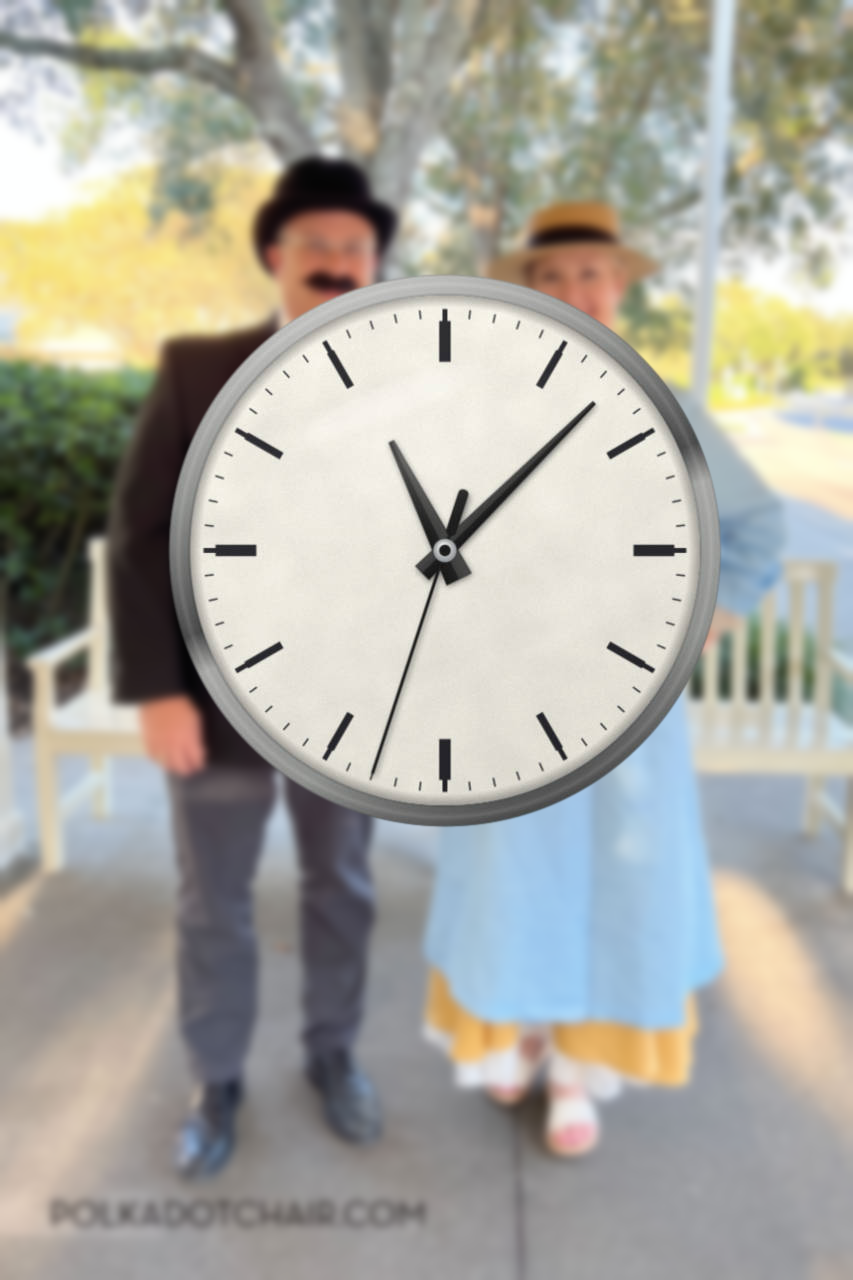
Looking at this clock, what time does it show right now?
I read 11:07:33
